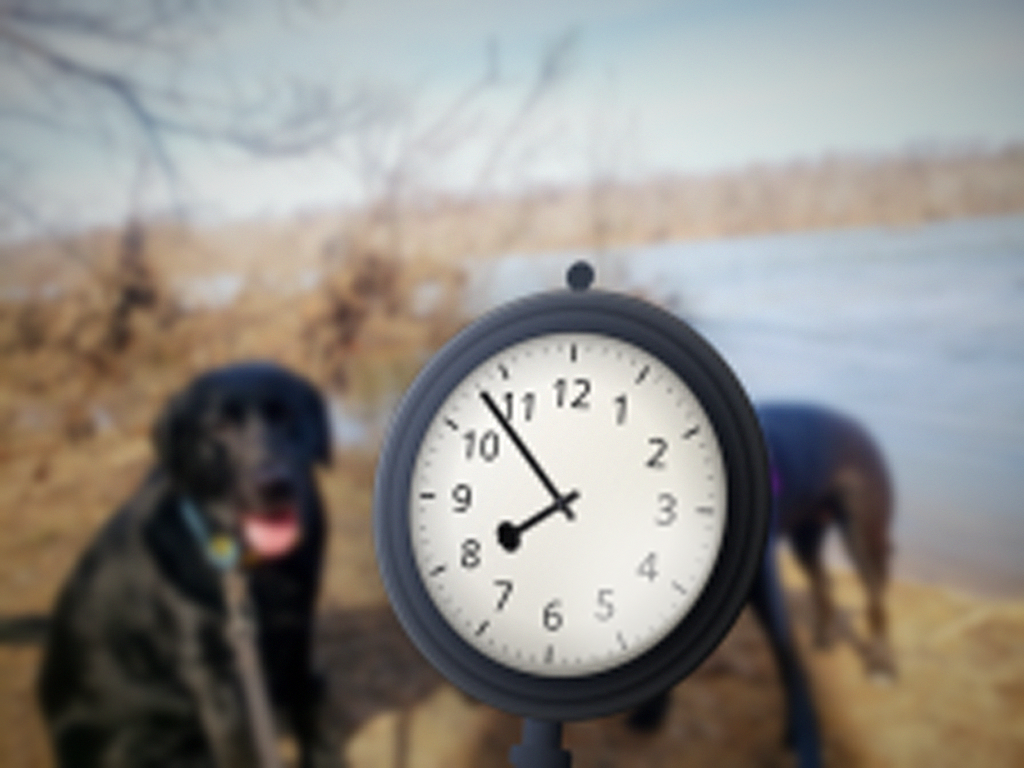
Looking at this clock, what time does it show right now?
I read 7:53
